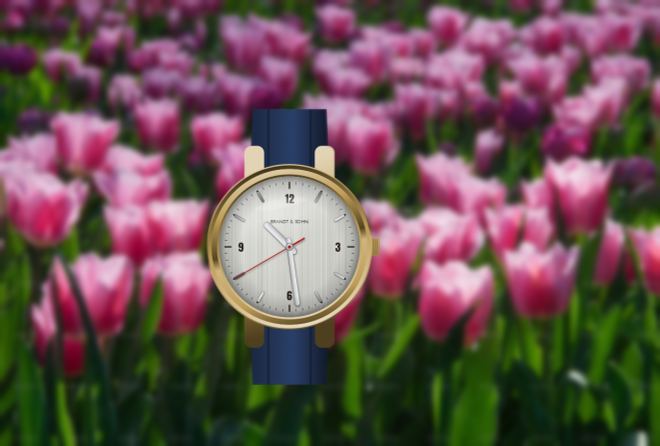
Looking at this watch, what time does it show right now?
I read 10:28:40
